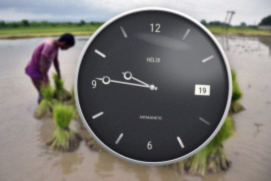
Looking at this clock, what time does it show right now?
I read 9:46
